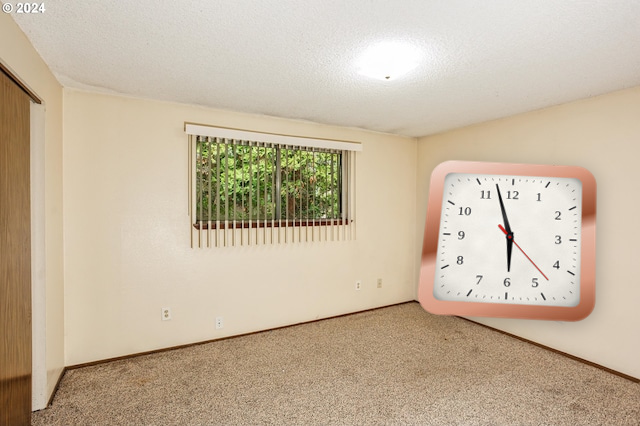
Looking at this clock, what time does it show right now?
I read 5:57:23
